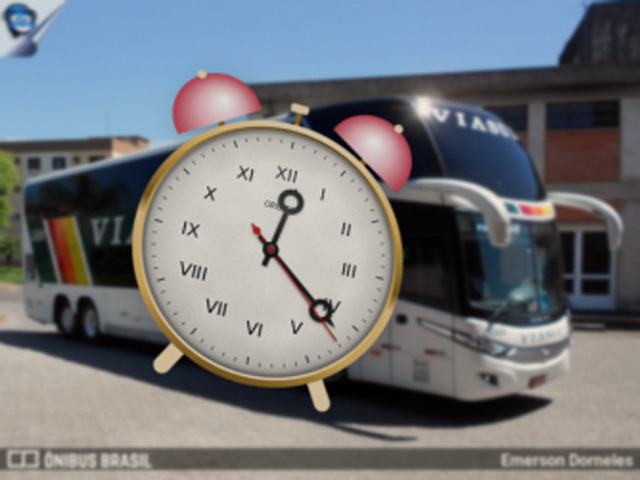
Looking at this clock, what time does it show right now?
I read 12:21:22
